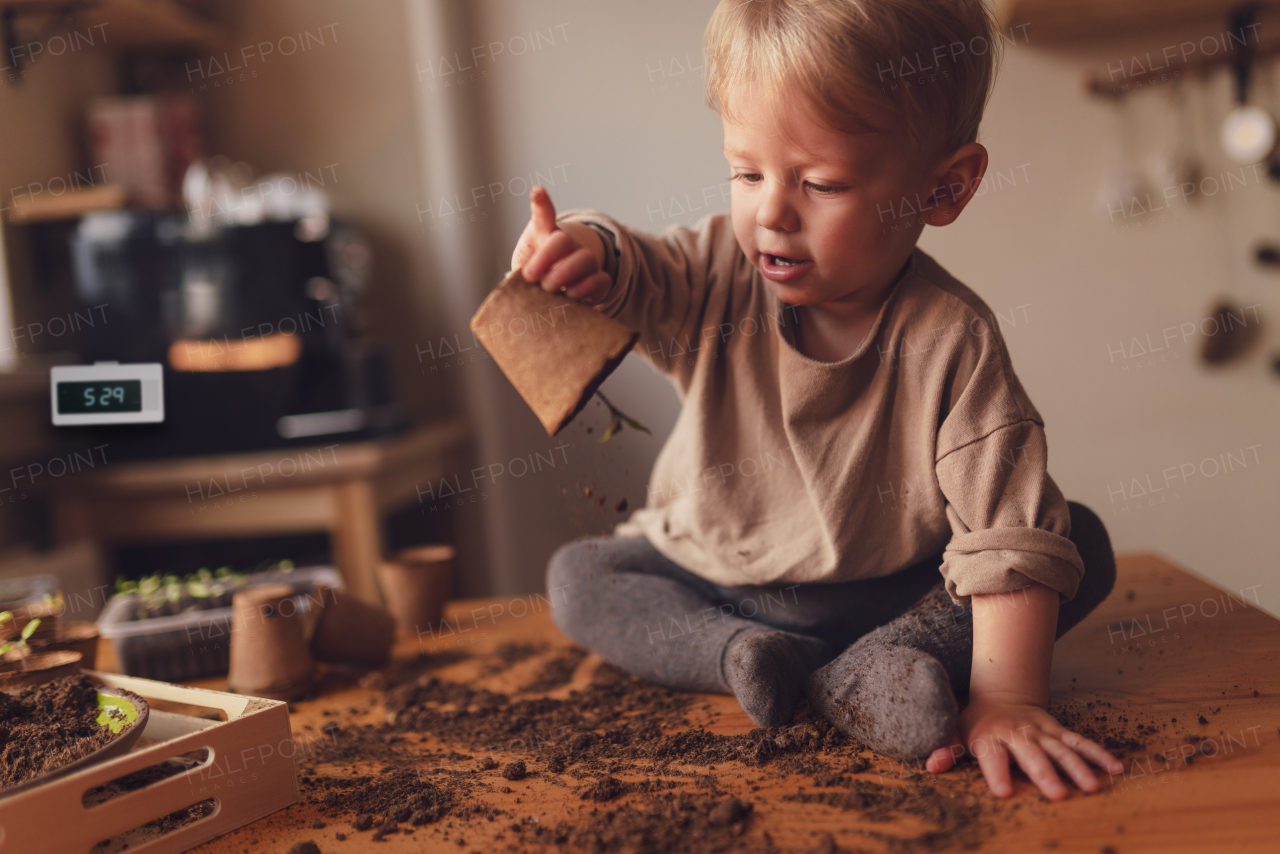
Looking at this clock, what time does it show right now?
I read 5:29
